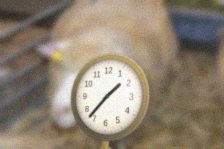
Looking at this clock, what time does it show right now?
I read 1:37
